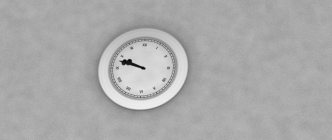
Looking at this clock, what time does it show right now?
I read 9:48
